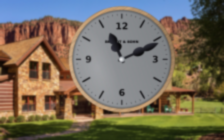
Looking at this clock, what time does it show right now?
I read 11:11
